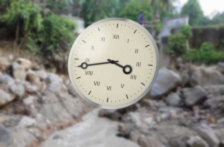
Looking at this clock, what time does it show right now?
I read 3:43
